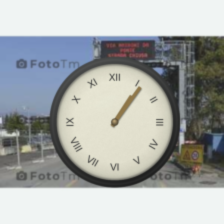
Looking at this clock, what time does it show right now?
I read 1:06
